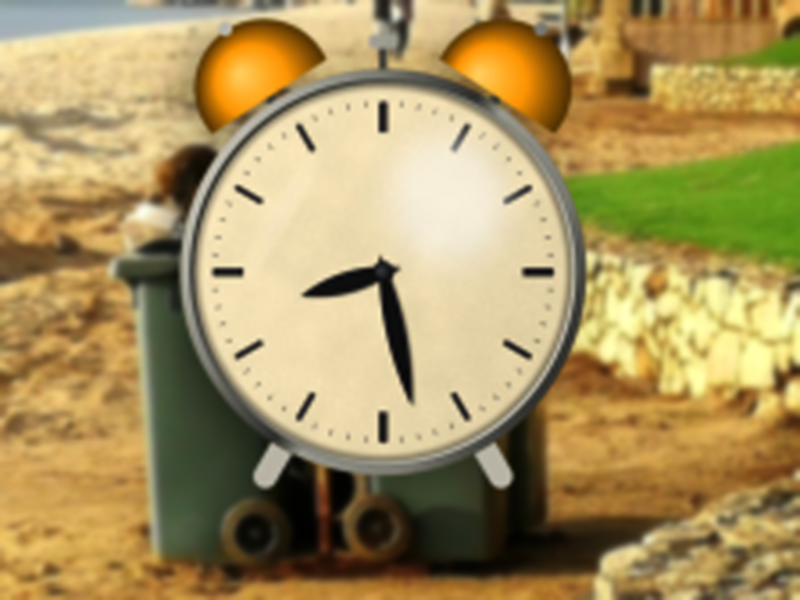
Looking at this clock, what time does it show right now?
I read 8:28
